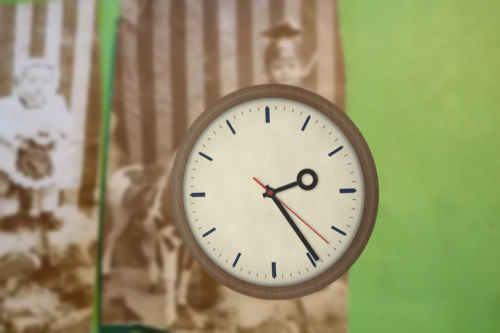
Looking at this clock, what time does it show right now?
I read 2:24:22
